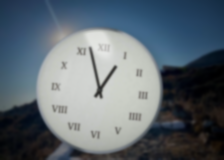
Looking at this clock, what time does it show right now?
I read 12:57
